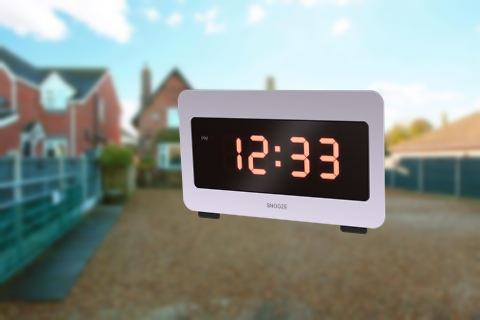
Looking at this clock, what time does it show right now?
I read 12:33
